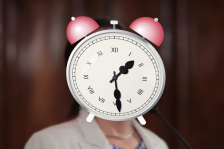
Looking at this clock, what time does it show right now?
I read 1:29
